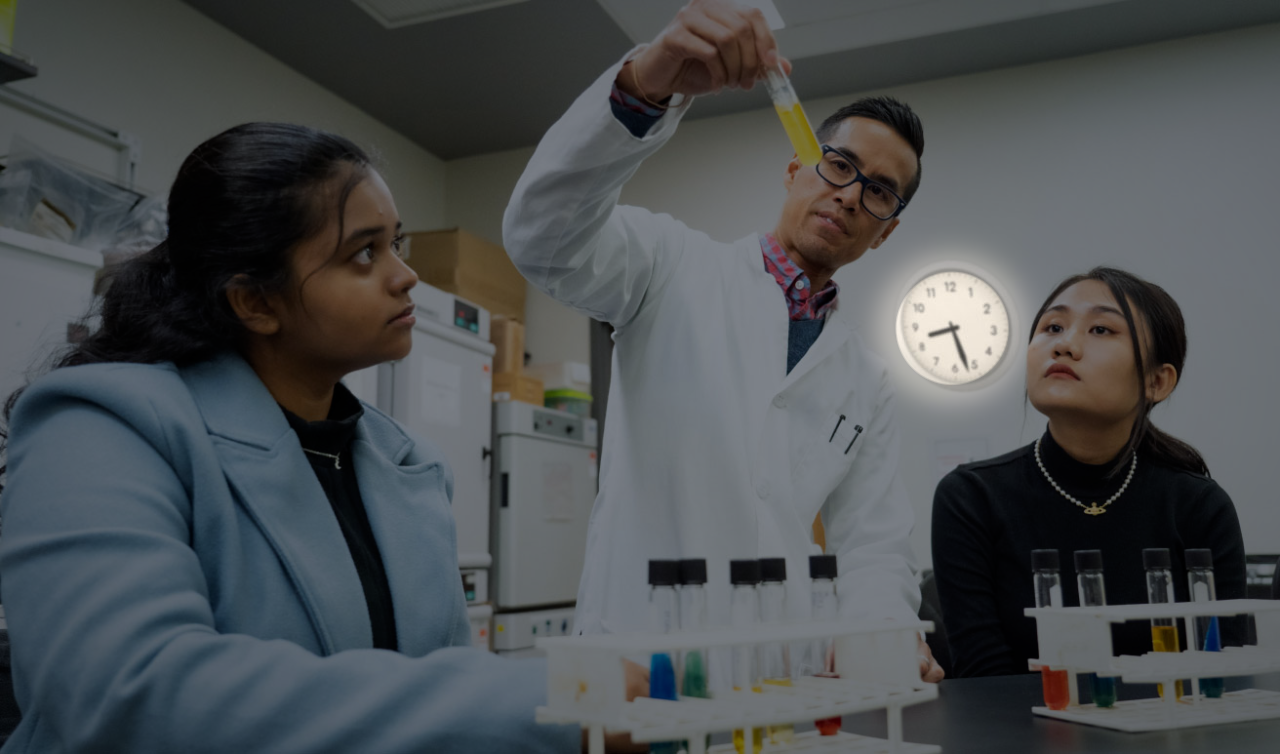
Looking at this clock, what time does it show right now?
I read 8:27
